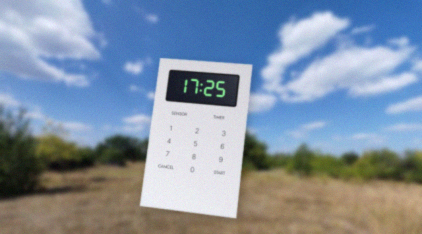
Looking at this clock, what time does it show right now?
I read 17:25
